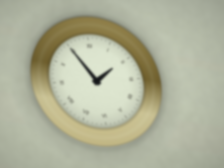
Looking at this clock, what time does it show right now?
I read 1:55
